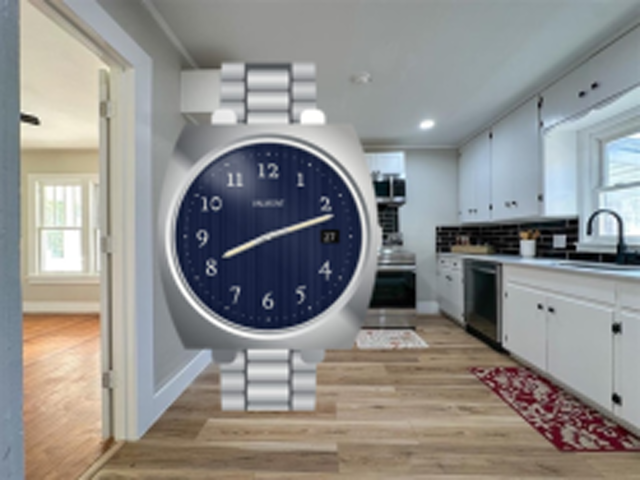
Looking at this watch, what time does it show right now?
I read 8:12
